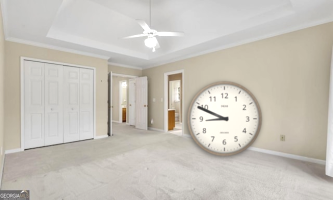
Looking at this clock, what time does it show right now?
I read 8:49
